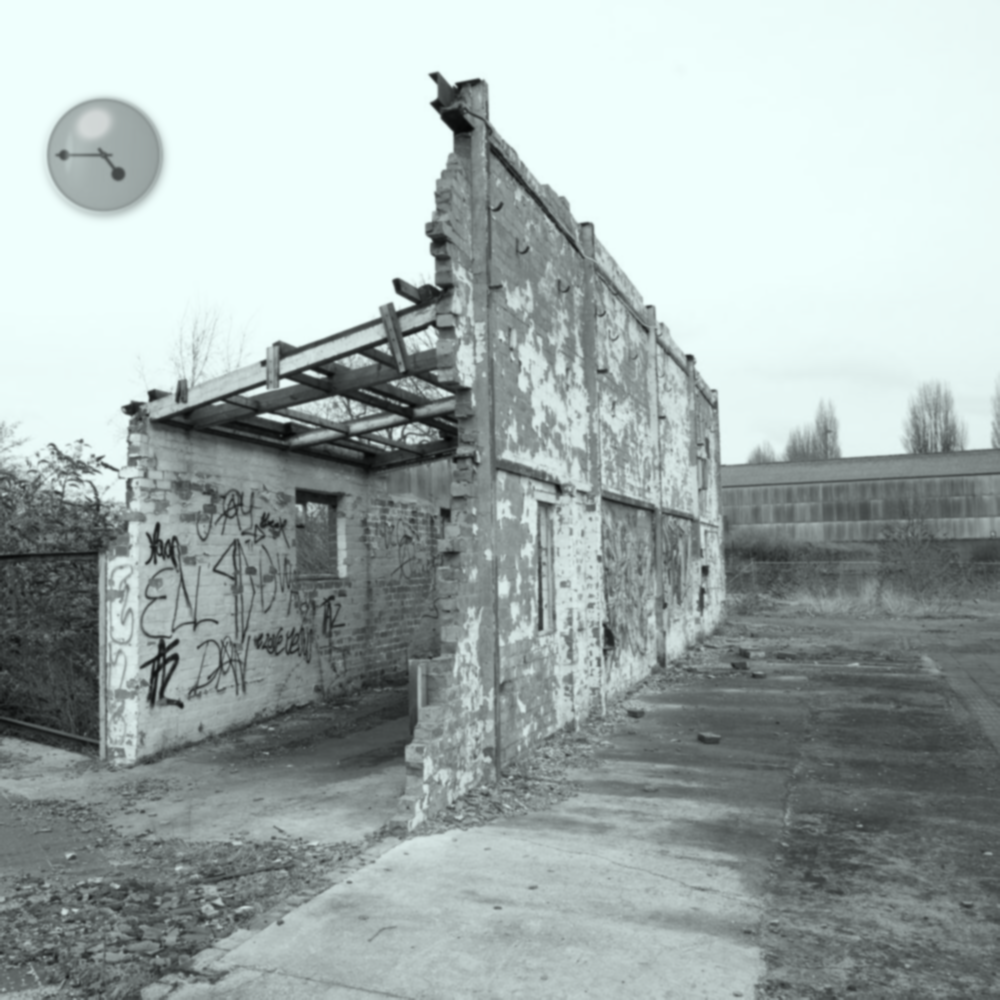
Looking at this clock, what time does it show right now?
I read 4:45
